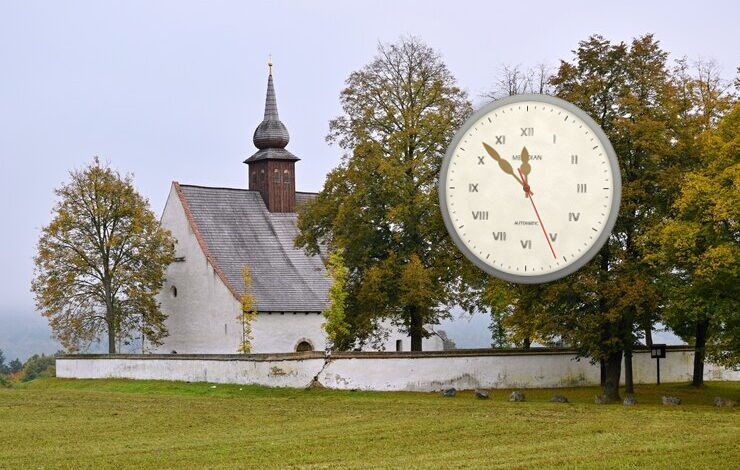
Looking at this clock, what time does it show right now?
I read 11:52:26
